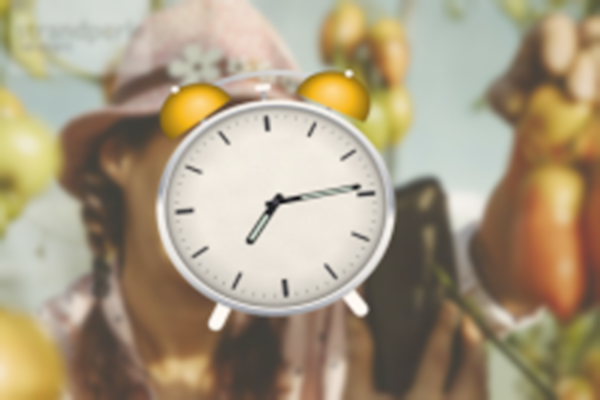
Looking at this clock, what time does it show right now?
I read 7:14
